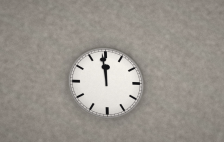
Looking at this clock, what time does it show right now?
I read 11:59
